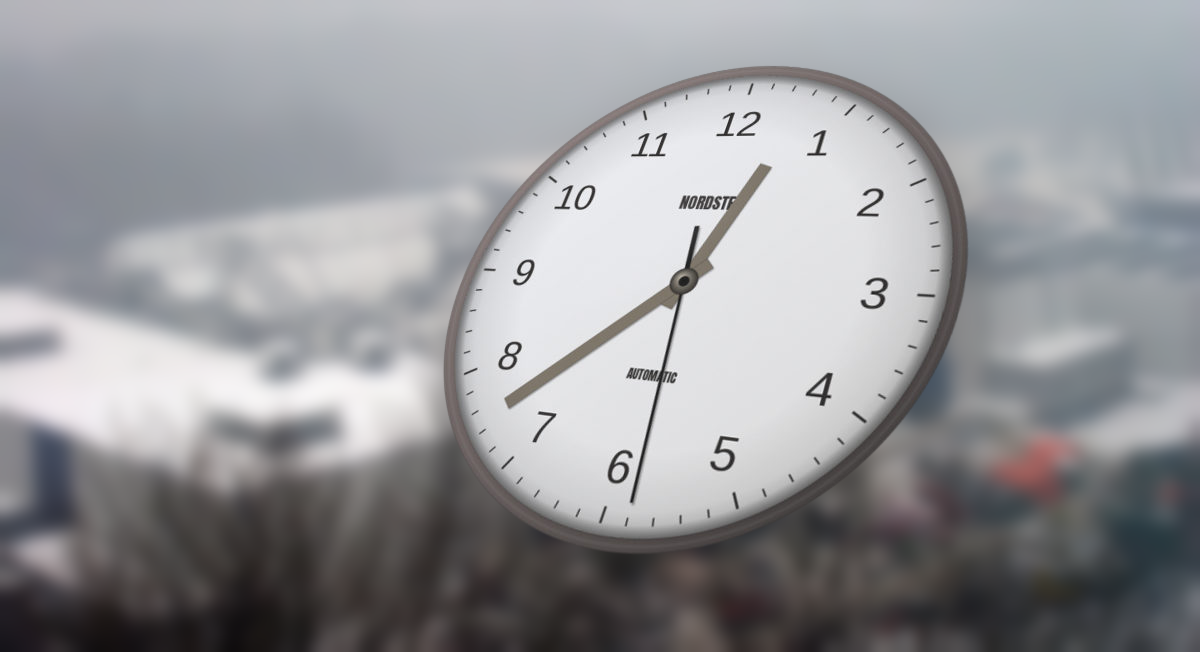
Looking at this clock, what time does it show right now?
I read 12:37:29
